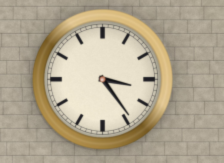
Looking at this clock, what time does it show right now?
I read 3:24
